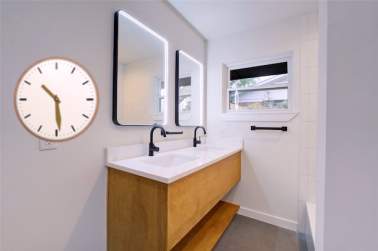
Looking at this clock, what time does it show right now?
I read 10:29
